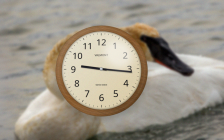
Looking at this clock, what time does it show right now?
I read 9:16
